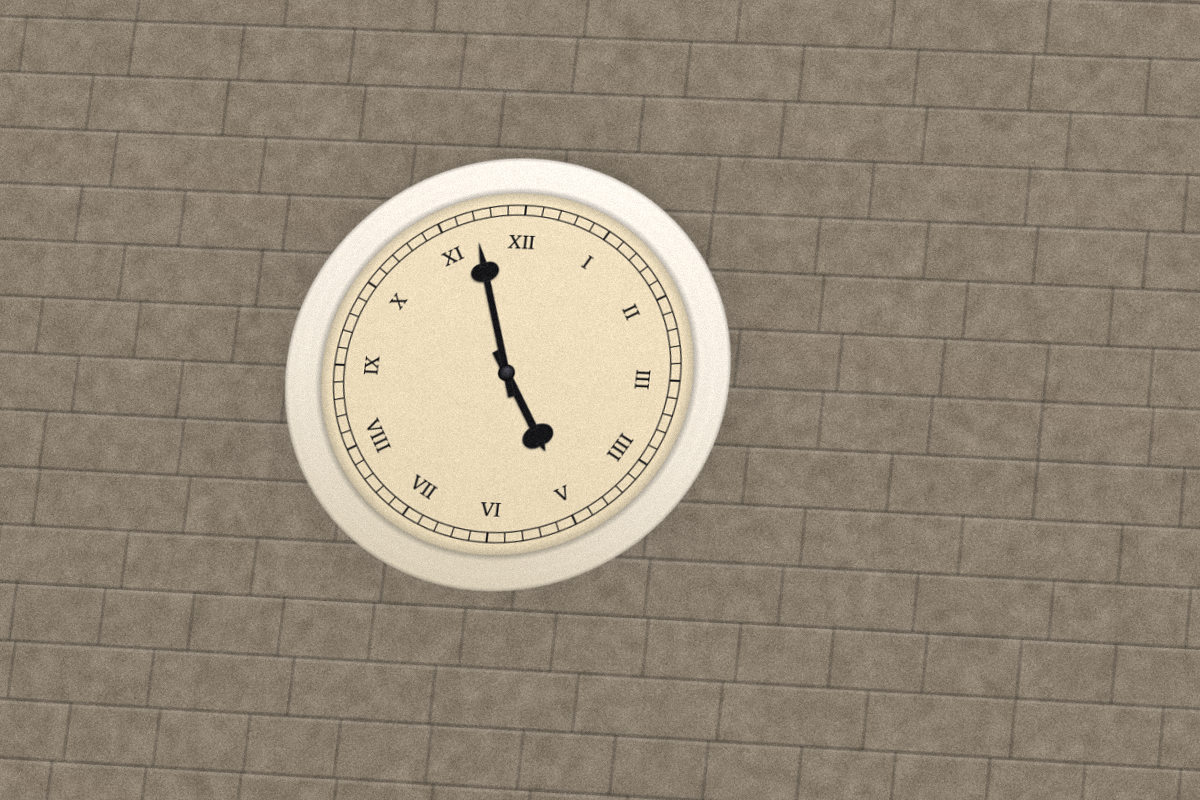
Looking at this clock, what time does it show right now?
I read 4:57
